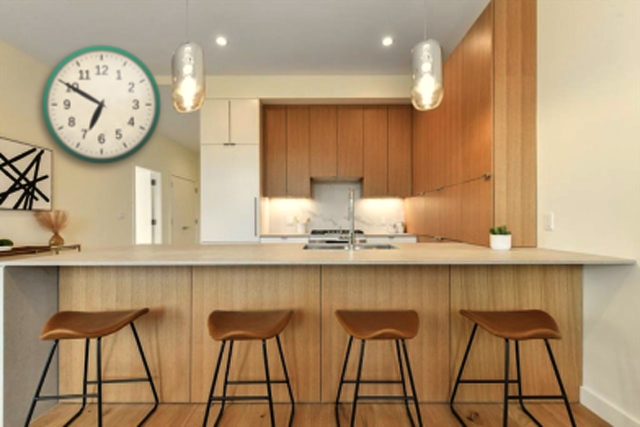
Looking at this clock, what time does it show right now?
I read 6:50
